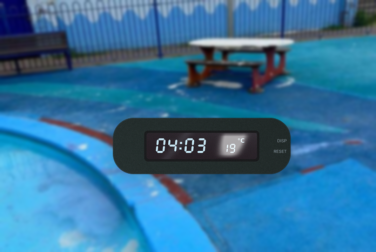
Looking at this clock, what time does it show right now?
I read 4:03
